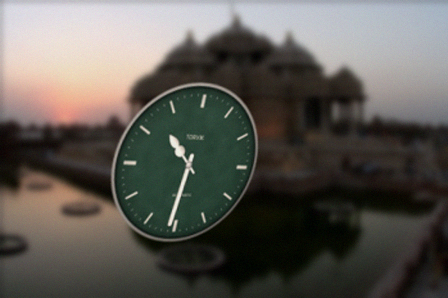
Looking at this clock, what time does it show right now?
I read 10:31
